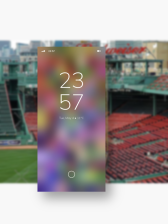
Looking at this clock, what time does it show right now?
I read 23:57
